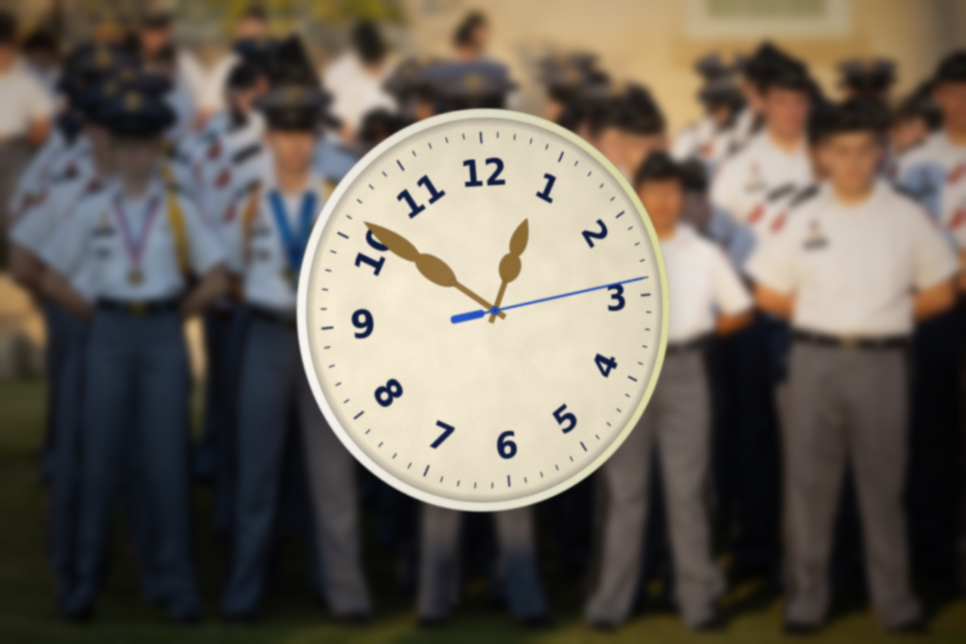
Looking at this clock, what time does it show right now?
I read 12:51:14
